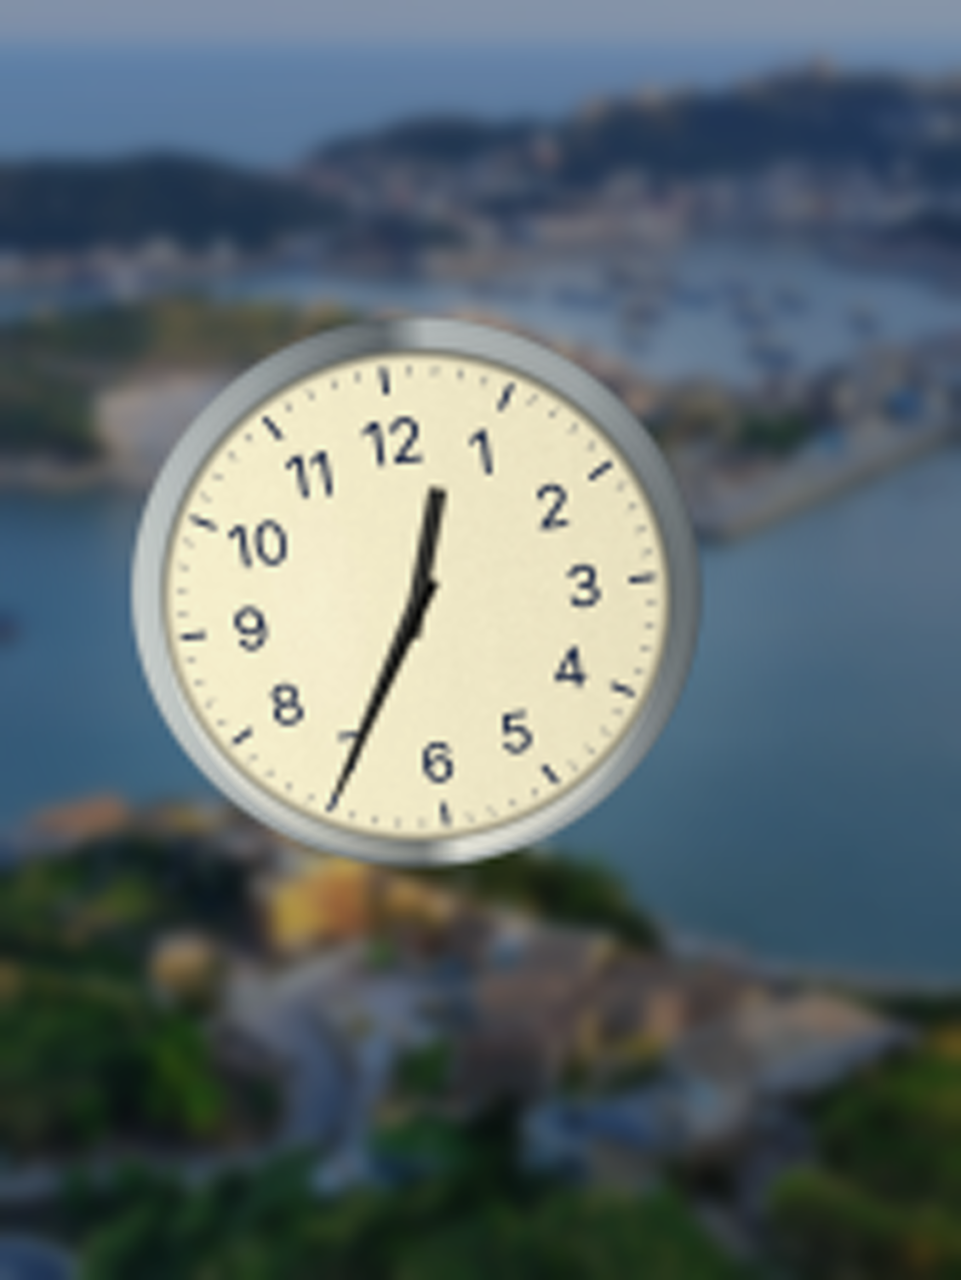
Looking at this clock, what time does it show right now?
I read 12:35
